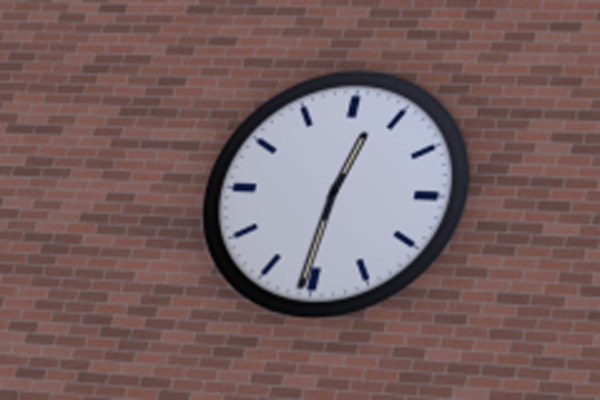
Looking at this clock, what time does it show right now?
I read 12:31
